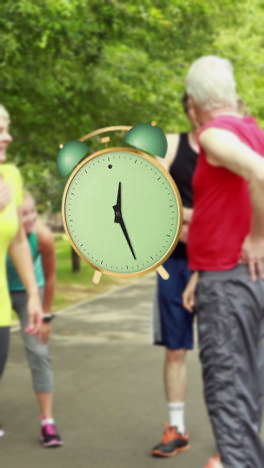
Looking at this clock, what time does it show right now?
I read 12:28
